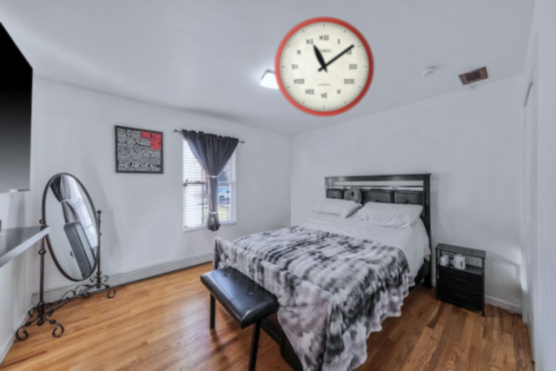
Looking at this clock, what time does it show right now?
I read 11:09
